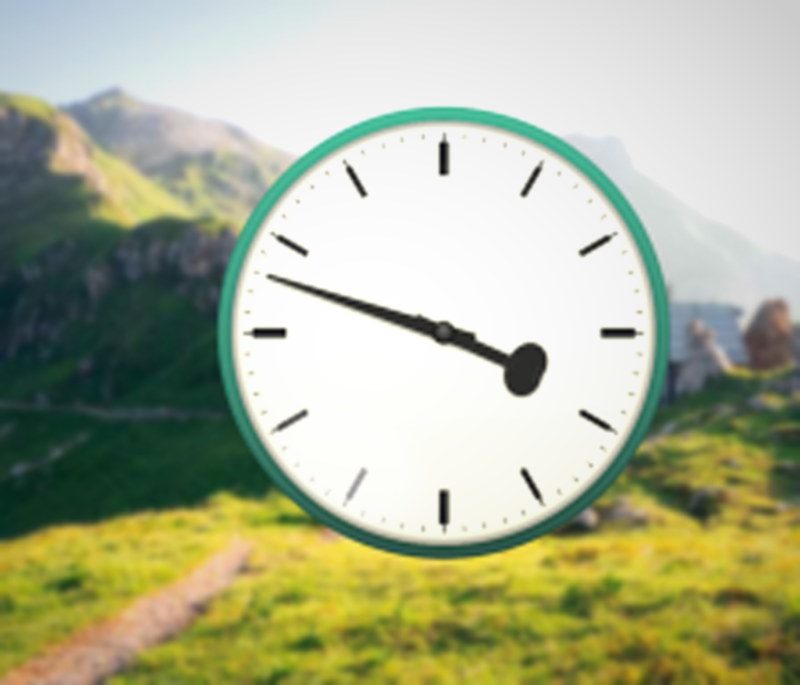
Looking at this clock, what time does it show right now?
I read 3:48
